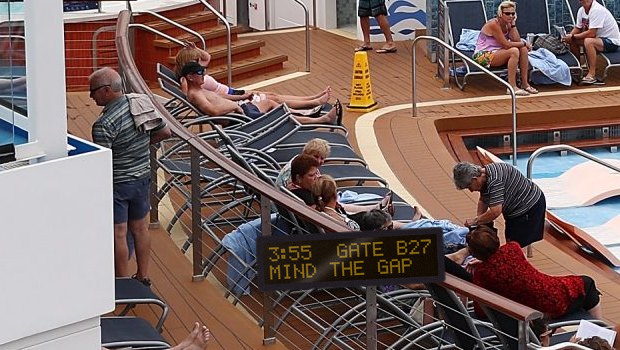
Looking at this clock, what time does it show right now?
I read 3:55
